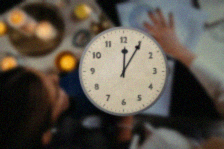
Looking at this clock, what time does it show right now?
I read 12:05
